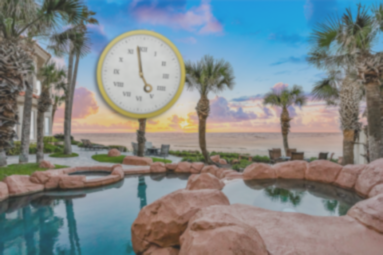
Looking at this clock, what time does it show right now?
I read 4:58
